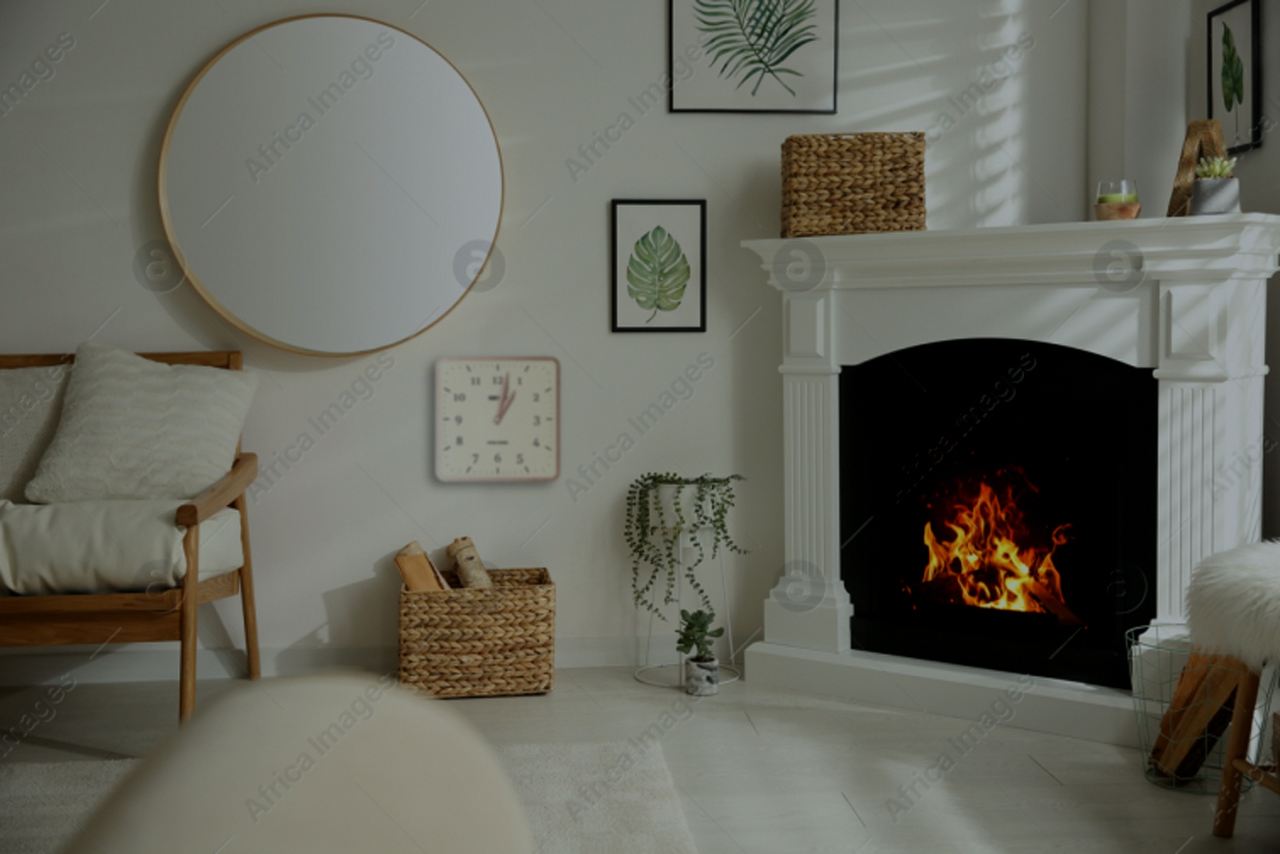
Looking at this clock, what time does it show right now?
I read 1:02
